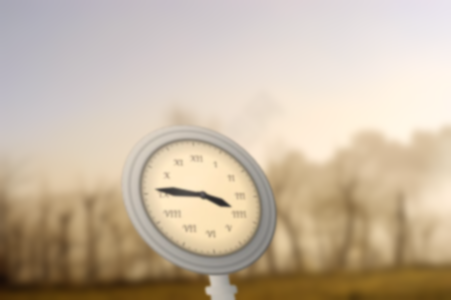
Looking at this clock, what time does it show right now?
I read 3:46
